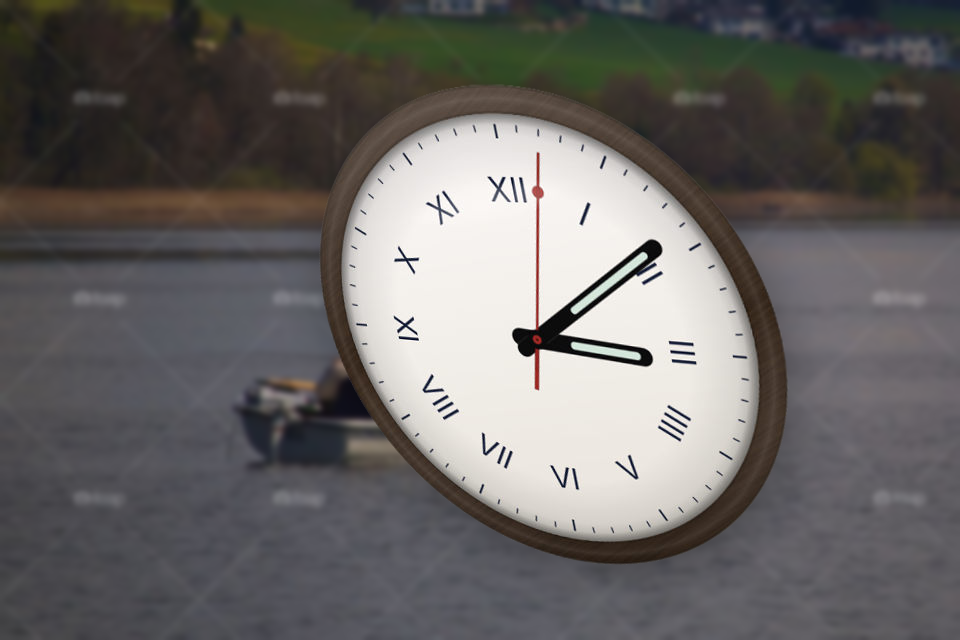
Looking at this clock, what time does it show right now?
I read 3:09:02
